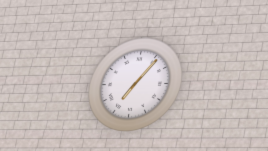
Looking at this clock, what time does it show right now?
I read 7:06
